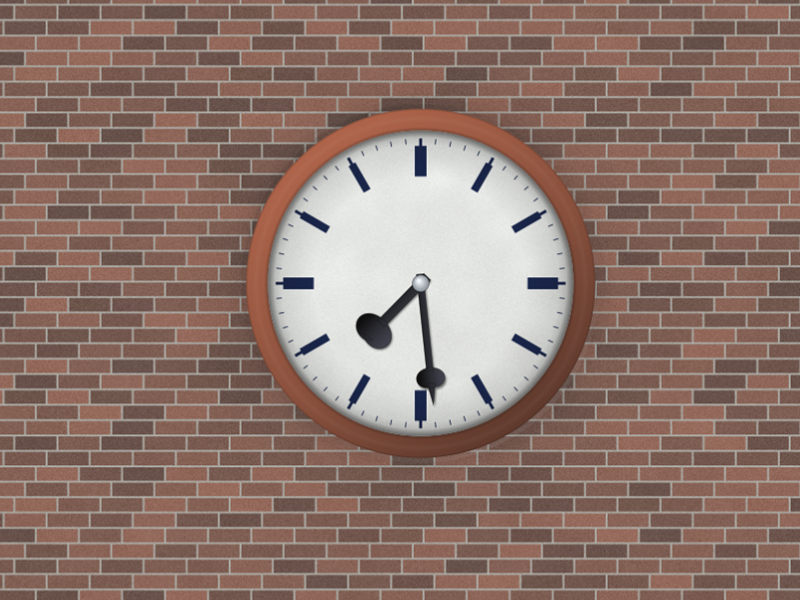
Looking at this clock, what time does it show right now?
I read 7:29
